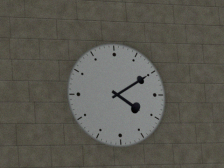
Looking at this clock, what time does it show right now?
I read 4:10
